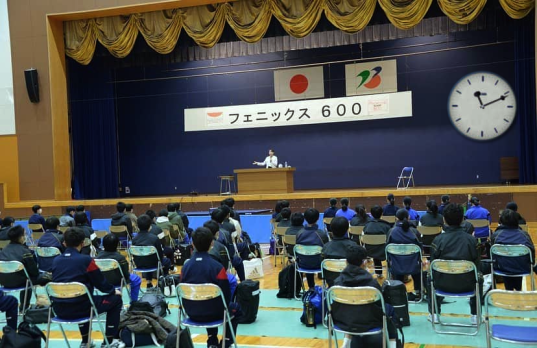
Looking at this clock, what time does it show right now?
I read 11:11
